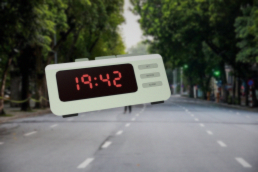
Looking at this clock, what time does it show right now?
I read 19:42
